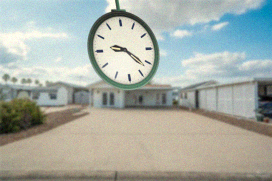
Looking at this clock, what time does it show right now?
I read 9:22
